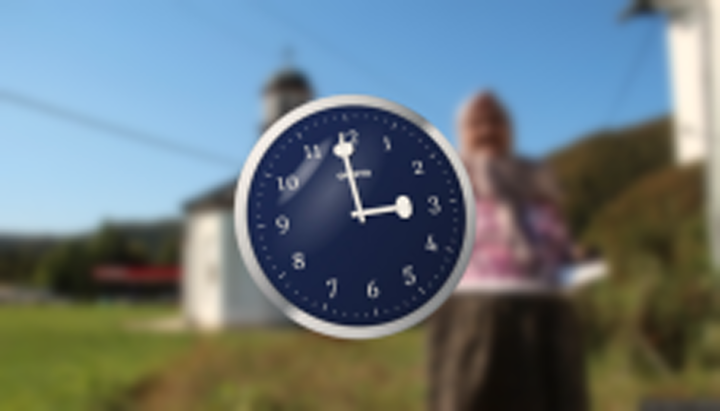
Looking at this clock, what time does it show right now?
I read 2:59
